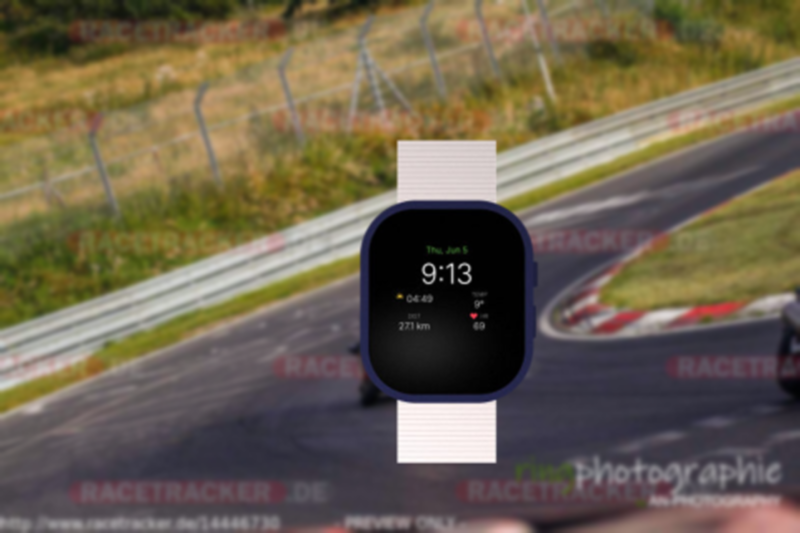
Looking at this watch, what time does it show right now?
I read 9:13
